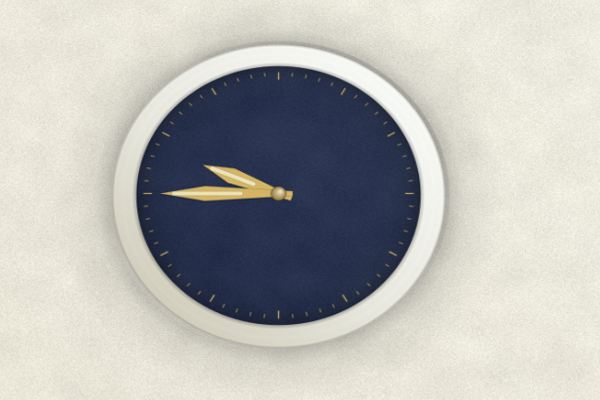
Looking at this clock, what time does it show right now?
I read 9:45
